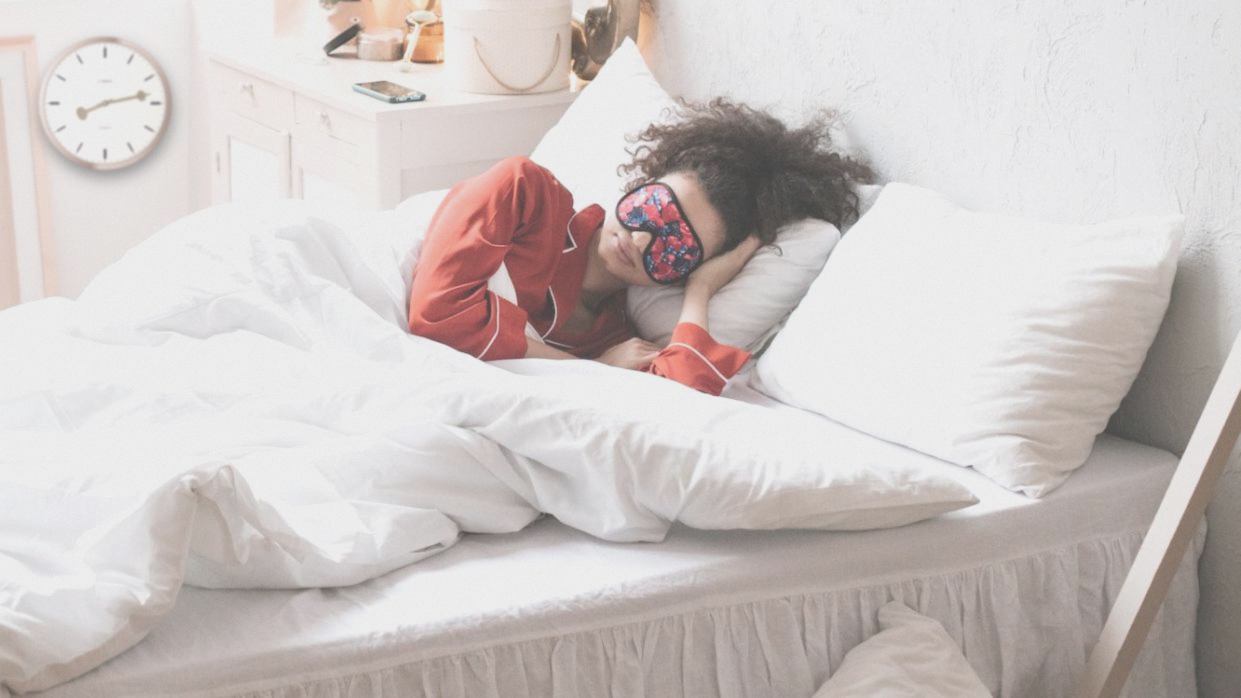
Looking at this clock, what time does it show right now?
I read 8:13
